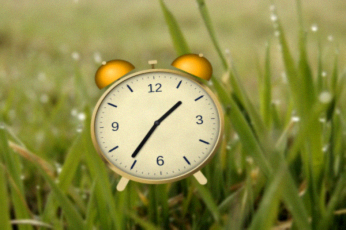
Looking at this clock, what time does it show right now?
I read 1:36
